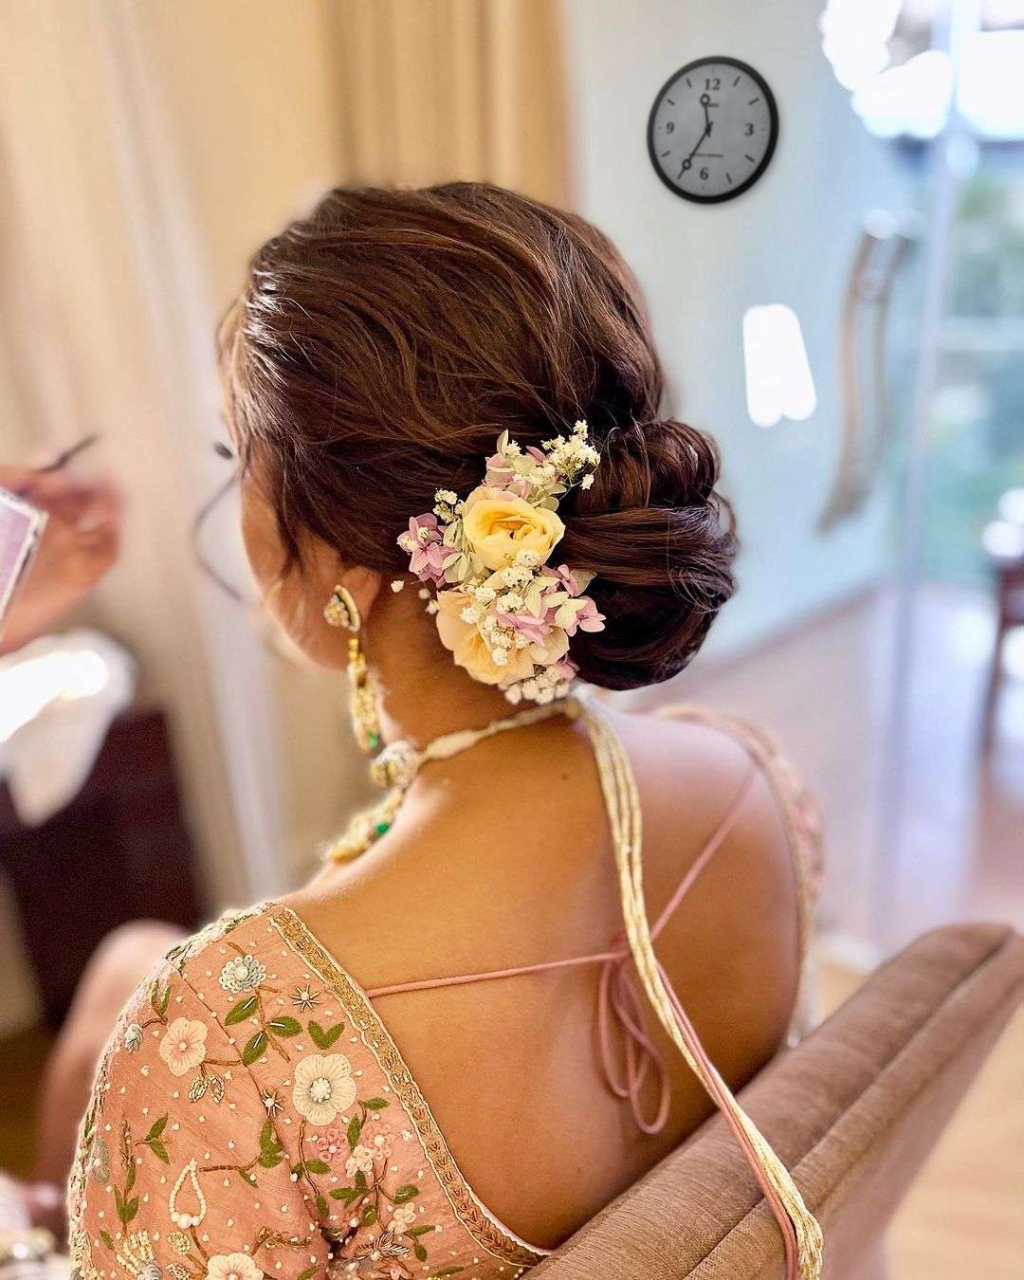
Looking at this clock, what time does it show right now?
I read 11:35
